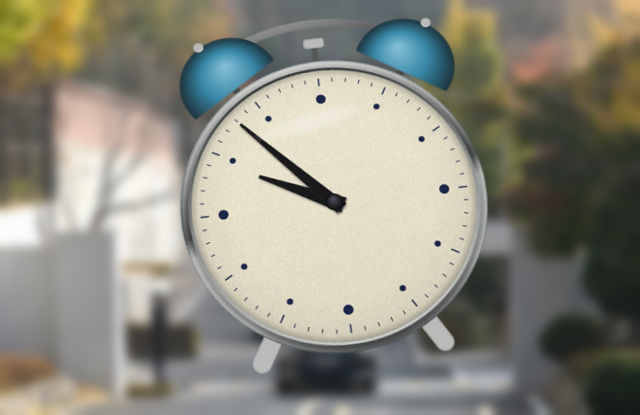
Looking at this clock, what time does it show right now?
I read 9:53
